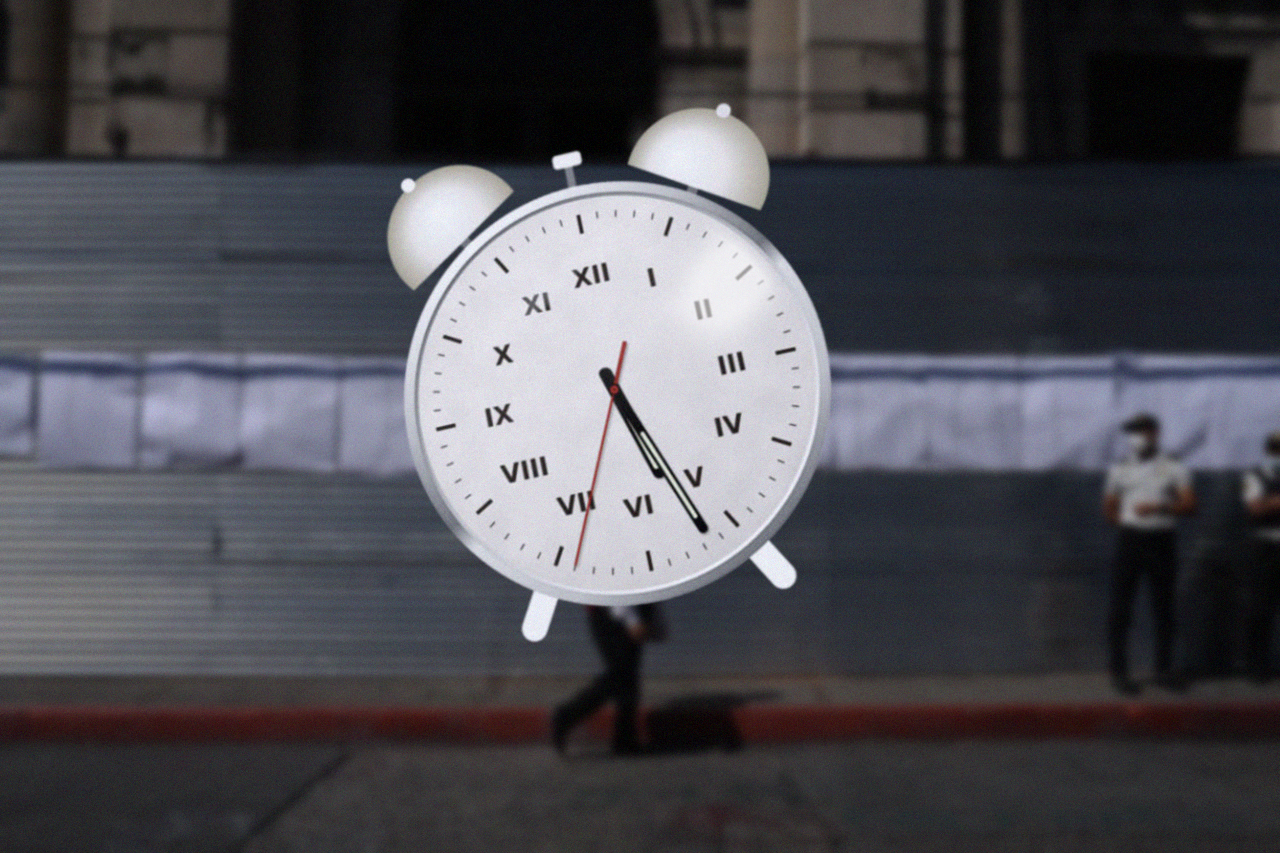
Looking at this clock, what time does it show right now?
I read 5:26:34
